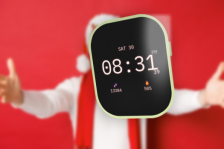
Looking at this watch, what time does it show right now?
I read 8:31
